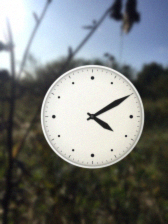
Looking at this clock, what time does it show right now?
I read 4:10
